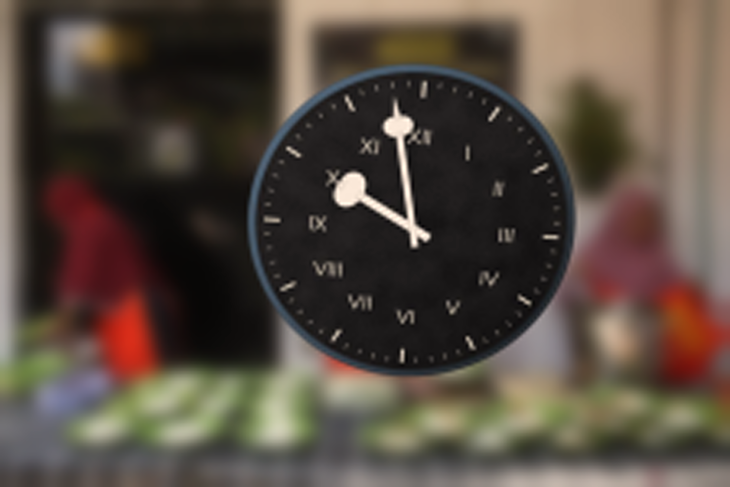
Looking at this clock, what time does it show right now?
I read 9:58
